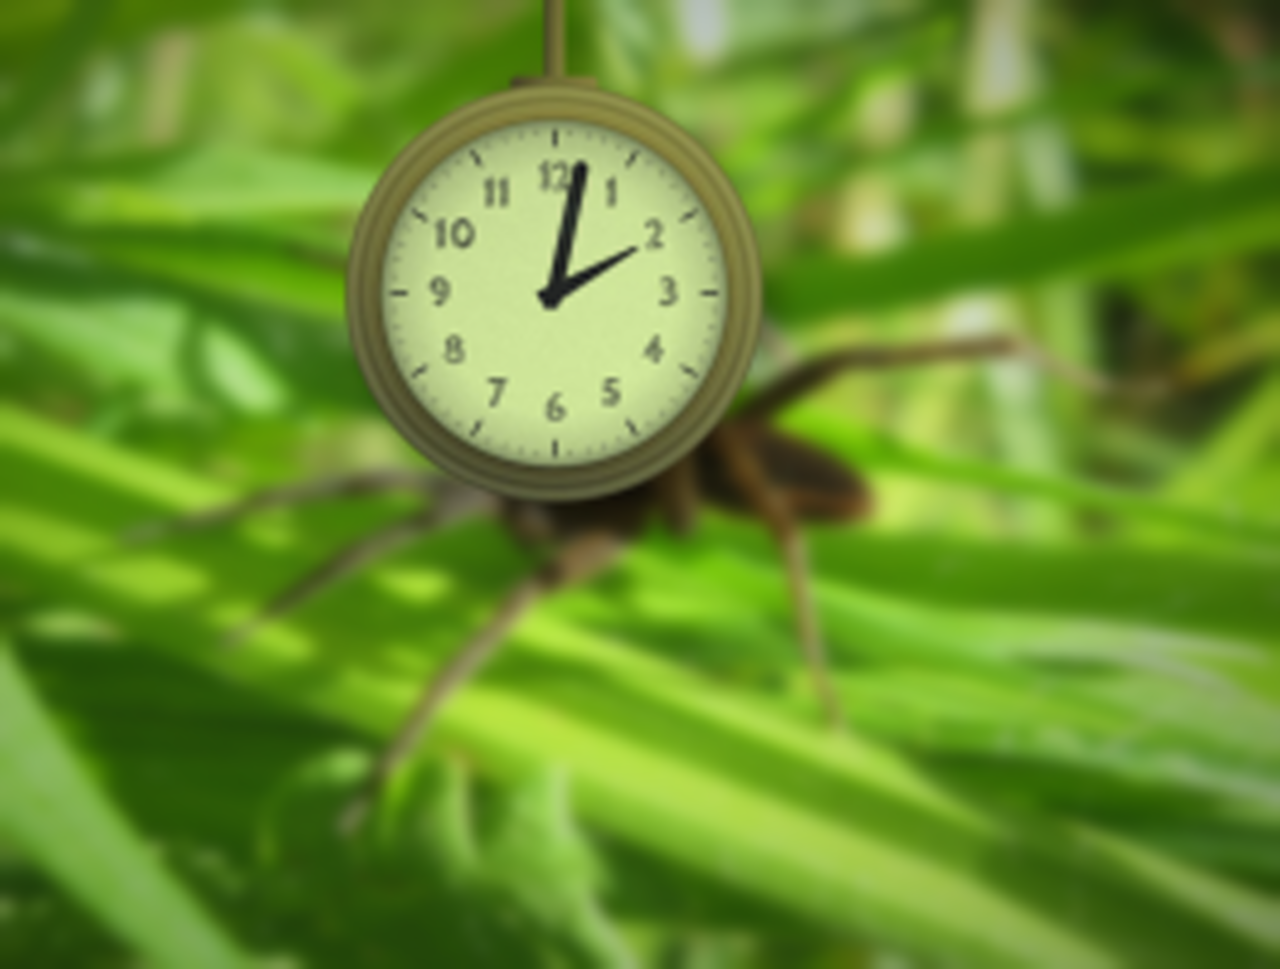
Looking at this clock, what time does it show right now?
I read 2:02
